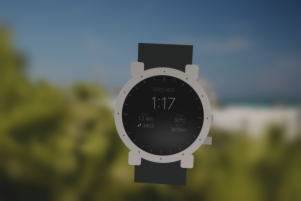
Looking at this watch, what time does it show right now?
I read 1:17
